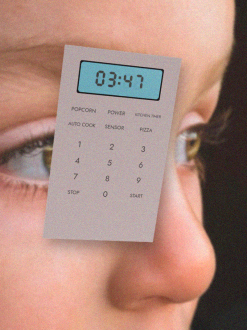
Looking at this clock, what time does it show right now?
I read 3:47
